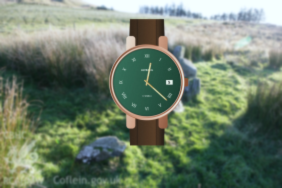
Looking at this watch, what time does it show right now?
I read 12:22
